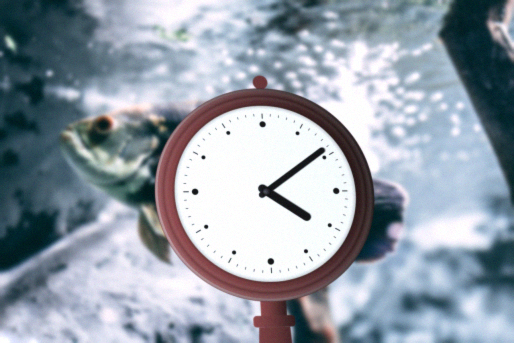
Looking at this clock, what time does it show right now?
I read 4:09
